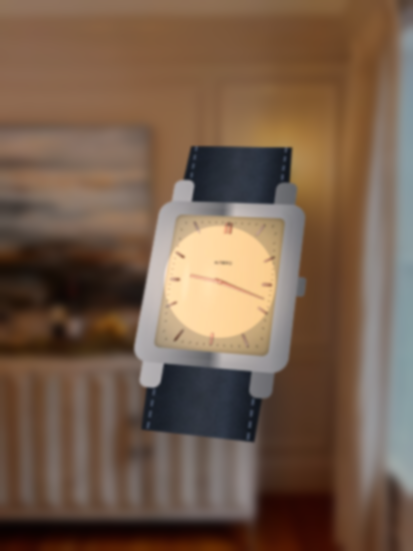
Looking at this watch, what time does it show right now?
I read 9:18
